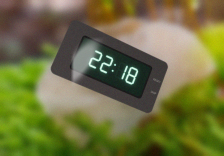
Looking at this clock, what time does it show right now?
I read 22:18
